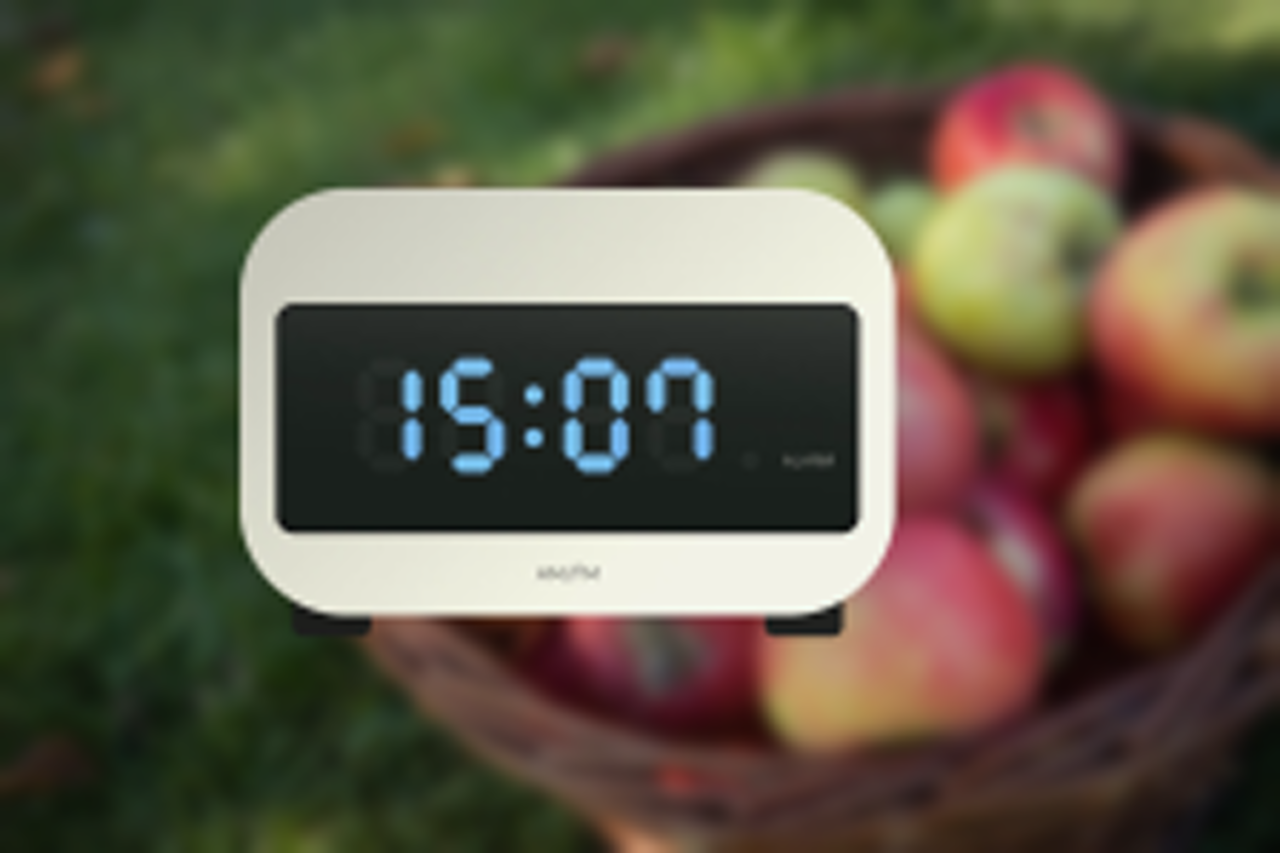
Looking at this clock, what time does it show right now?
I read 15:07
